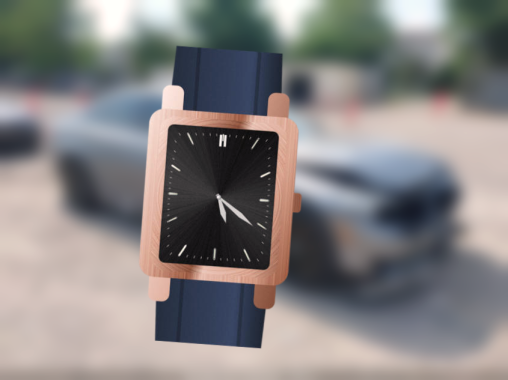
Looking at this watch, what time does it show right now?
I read 5:21
